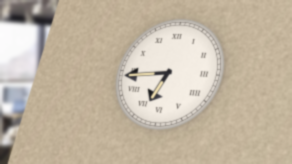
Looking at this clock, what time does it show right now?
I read 6:44
